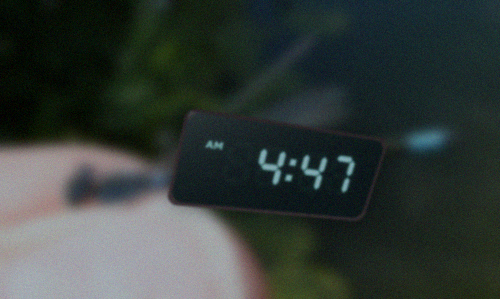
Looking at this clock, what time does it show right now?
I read 4:47
